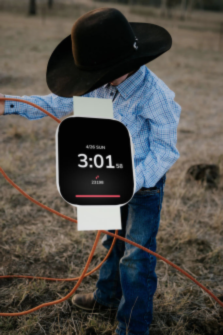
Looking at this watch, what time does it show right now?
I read 3:01
